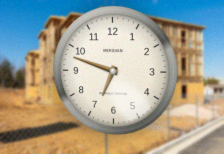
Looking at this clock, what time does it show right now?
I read 6:48
